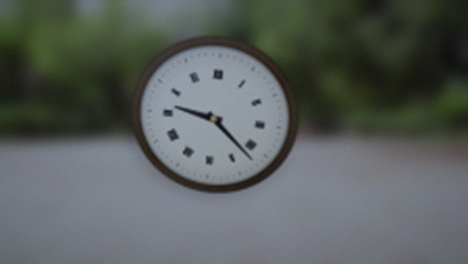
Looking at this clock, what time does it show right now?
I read 9:22
